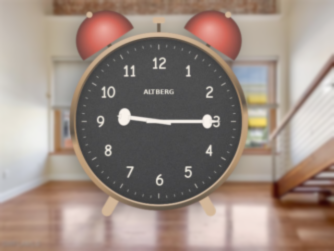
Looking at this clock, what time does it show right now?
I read 9:15
